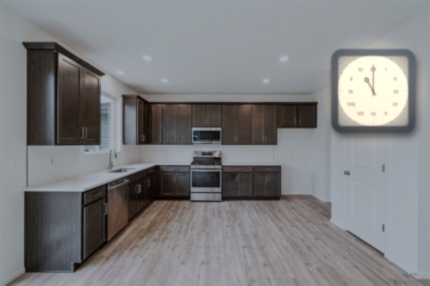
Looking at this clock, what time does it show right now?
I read 11:00
